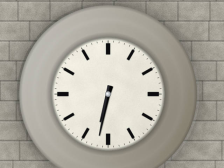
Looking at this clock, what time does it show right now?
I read 6:32
